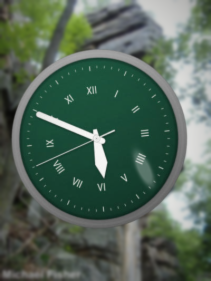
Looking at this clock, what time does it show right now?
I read 5:49:42
